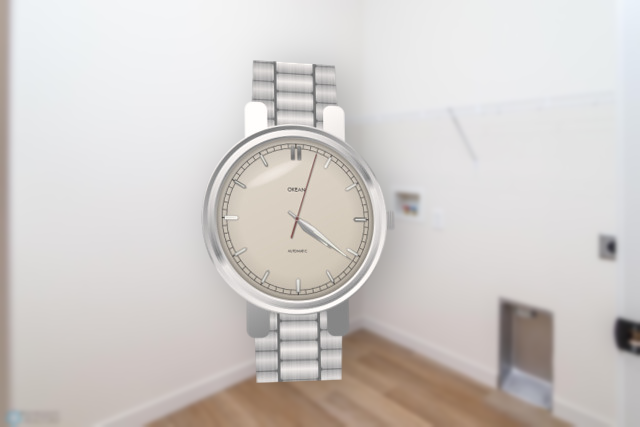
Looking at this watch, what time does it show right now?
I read 4:21:03
